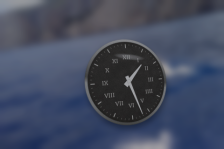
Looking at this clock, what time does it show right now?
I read 1:27
